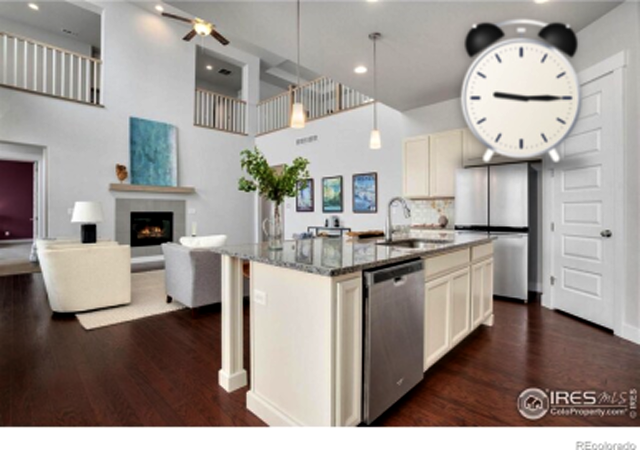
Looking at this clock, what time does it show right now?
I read 9:15
